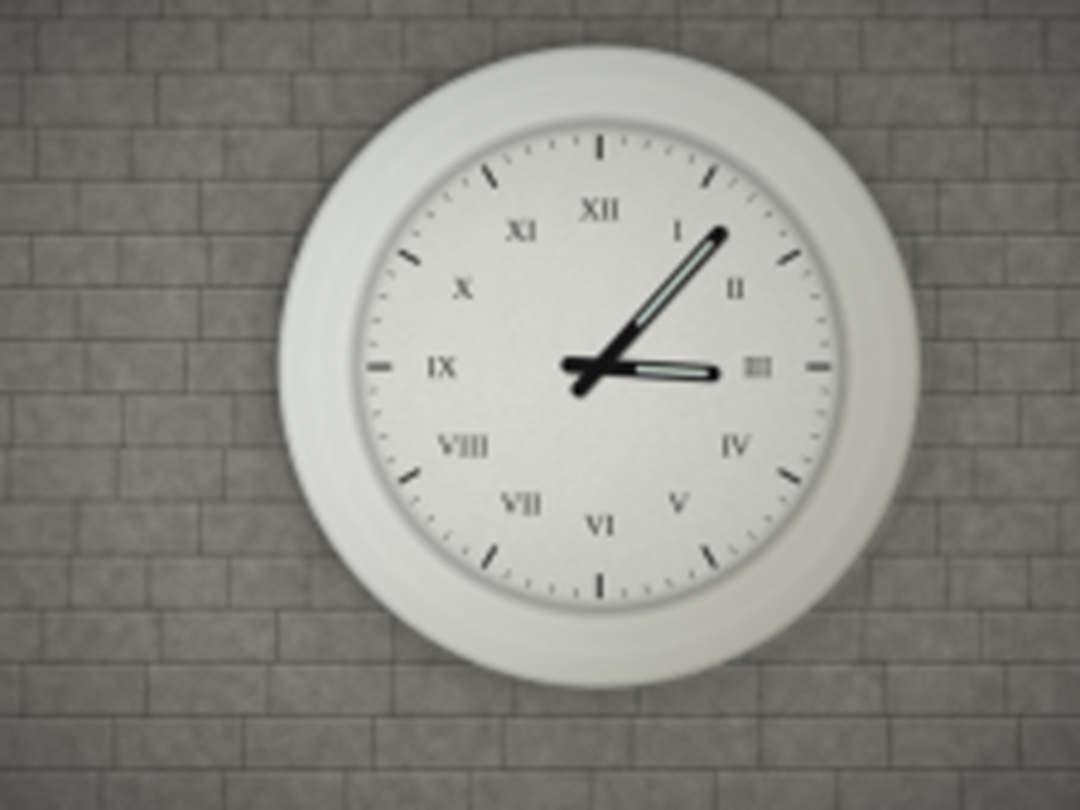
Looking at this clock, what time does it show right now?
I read 3:07
